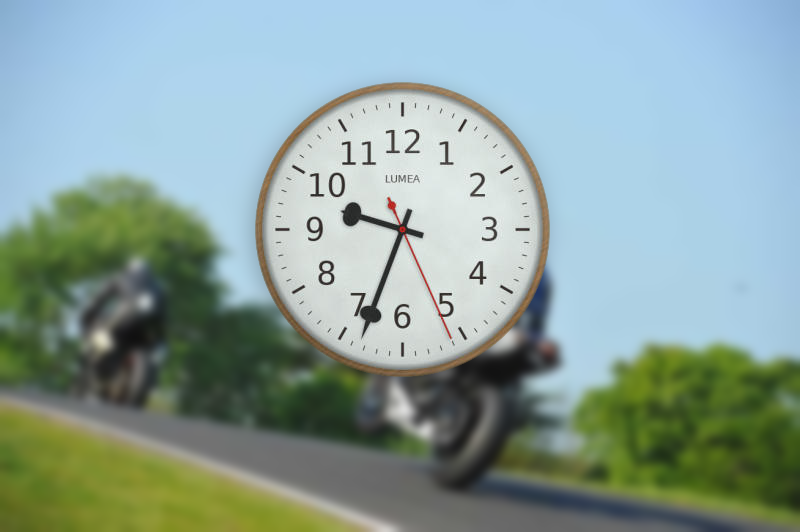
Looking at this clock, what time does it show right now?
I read 9:33:26
